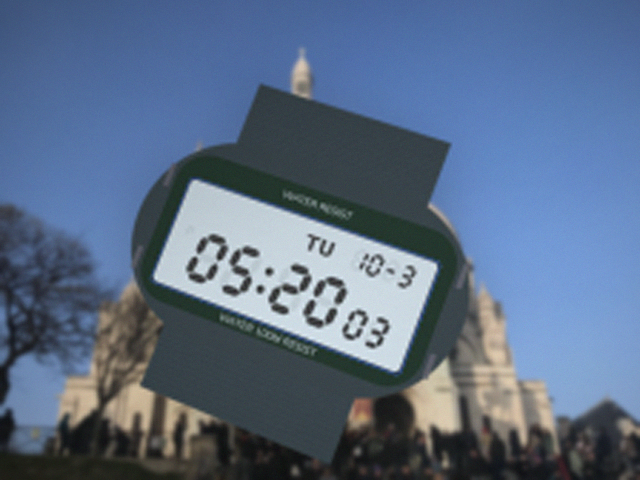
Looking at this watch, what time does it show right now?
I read 5:20:03
